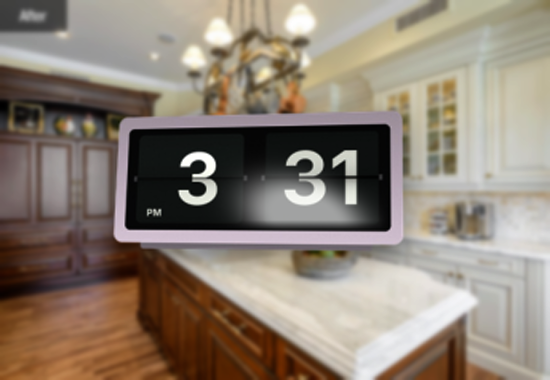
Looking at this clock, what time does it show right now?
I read 3:31
